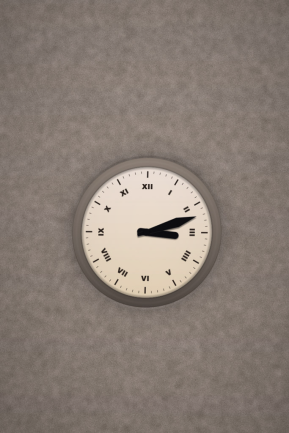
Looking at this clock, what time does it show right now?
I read 3:12
